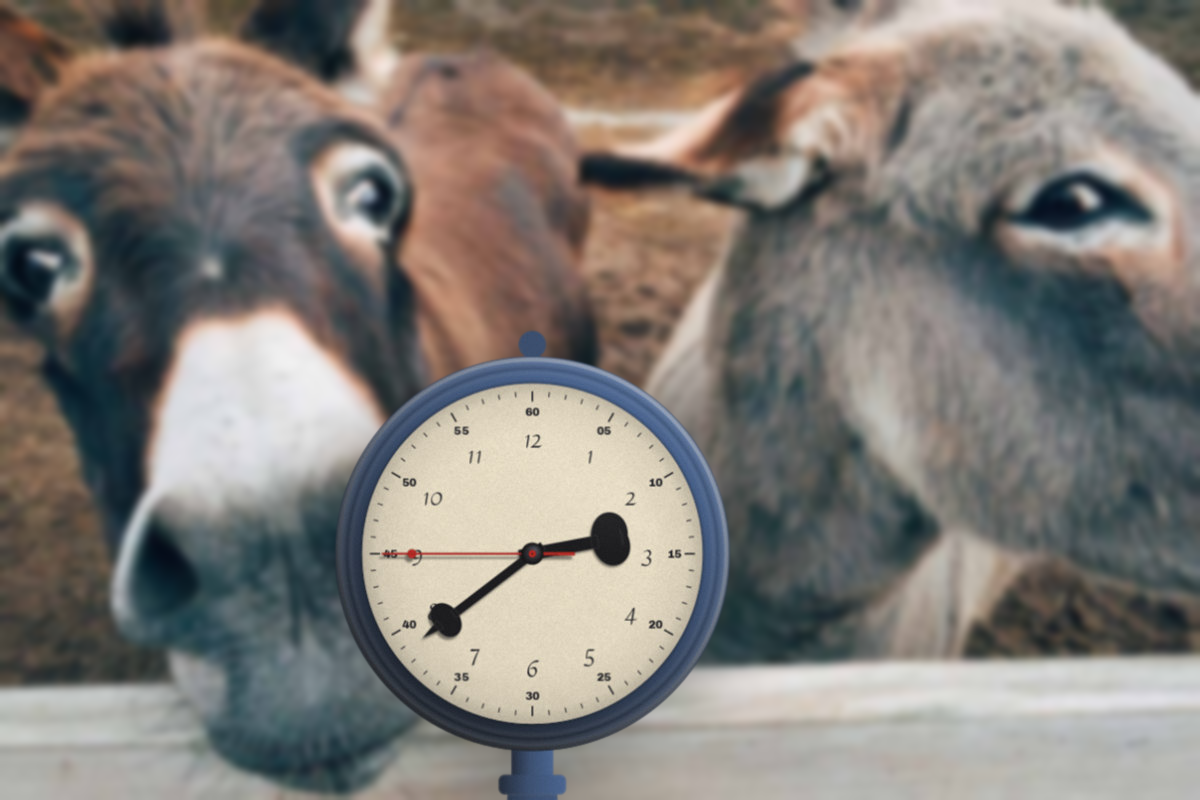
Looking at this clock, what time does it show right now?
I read 2:38:45
